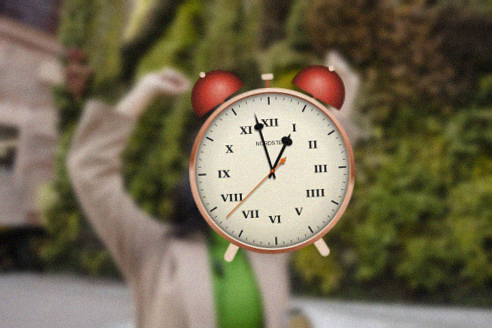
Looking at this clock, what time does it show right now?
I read 12:57:38
